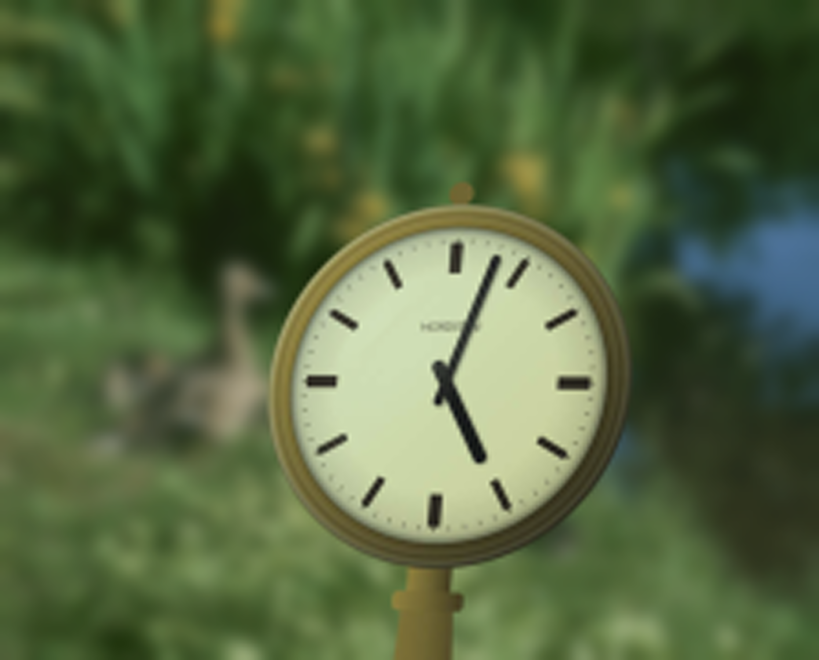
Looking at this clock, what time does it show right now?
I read 5:03
